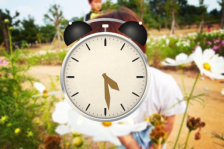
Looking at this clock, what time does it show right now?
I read 4:29
